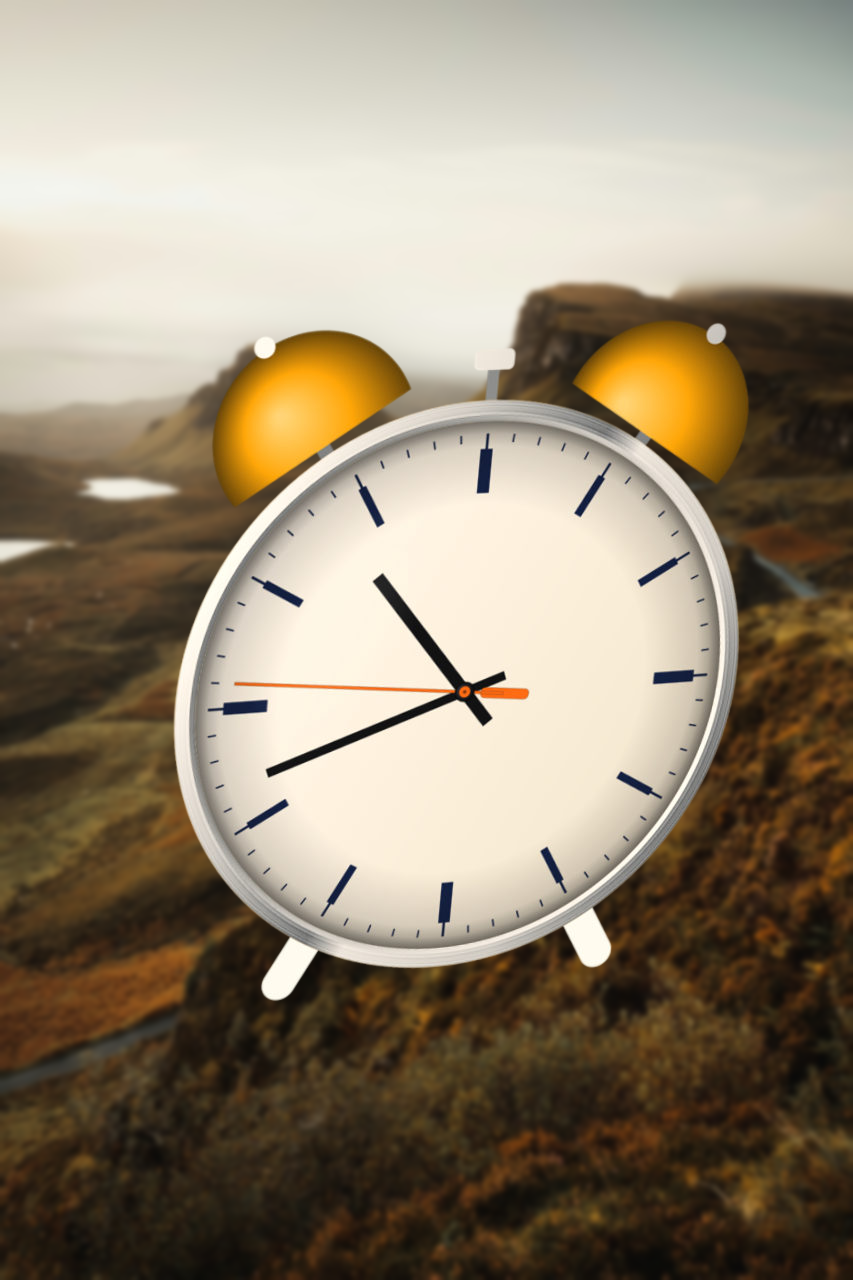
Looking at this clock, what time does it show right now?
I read 10:41:46
